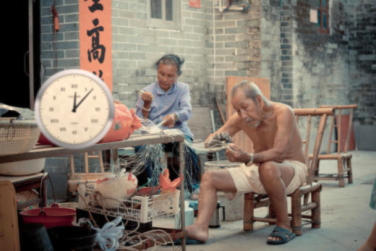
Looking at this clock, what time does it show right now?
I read 12:07
